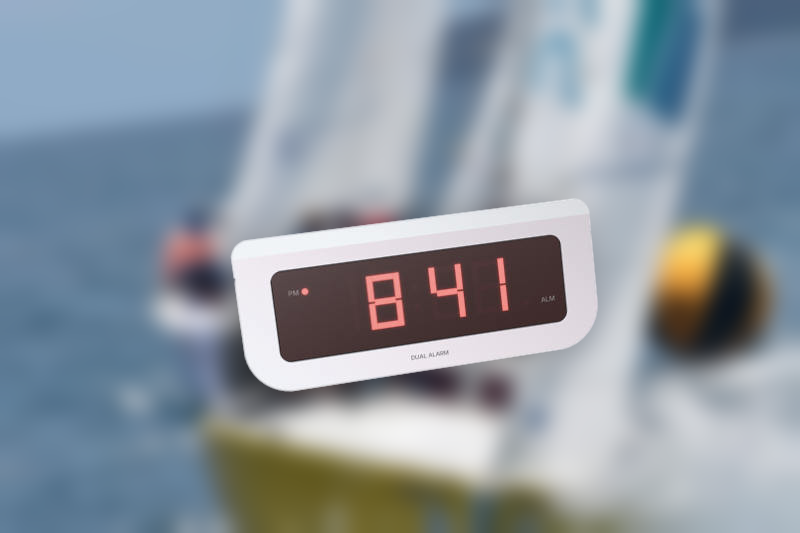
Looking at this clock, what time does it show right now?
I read 8:41
